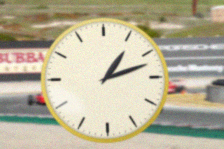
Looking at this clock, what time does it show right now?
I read 1:12
